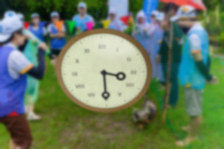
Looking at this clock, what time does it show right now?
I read 3:30
